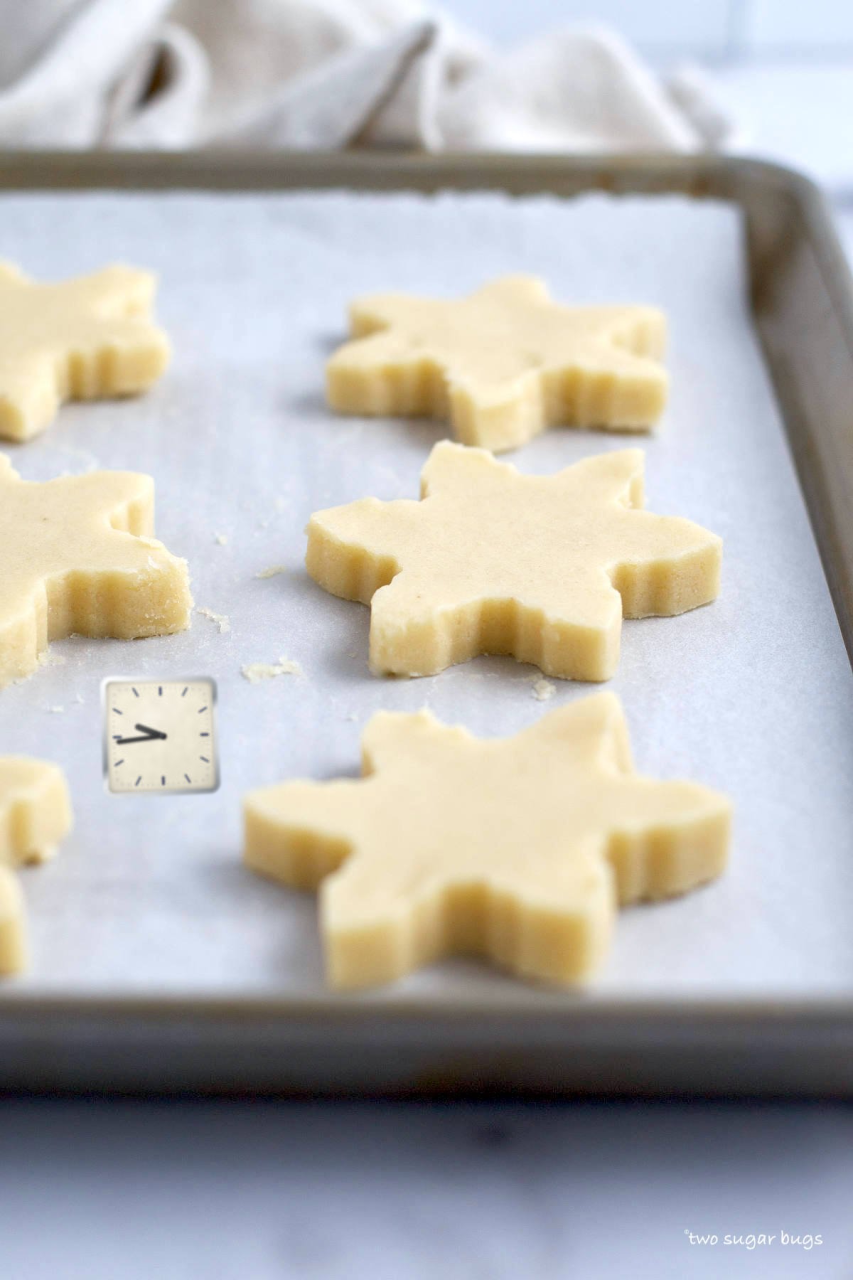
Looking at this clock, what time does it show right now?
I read 9:44
